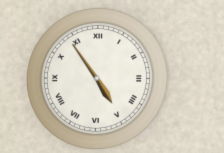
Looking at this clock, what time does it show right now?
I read 4:54
